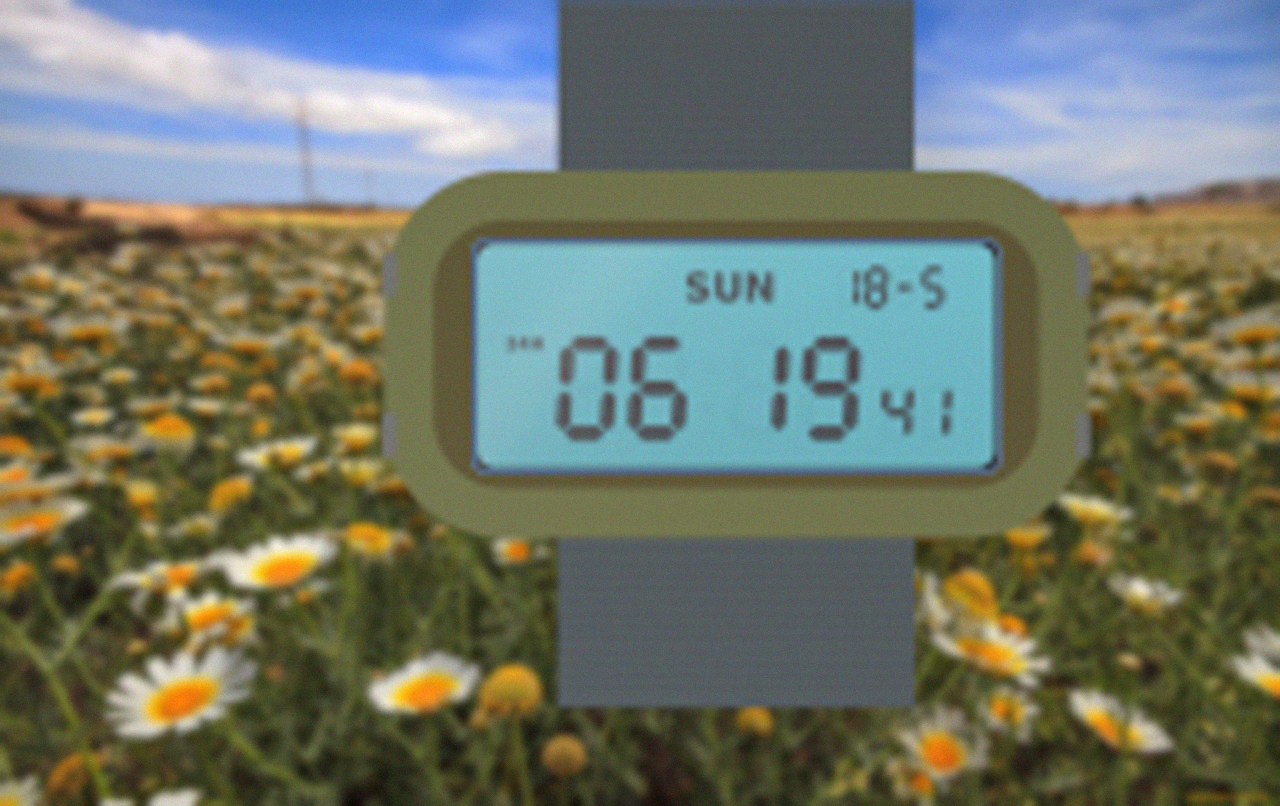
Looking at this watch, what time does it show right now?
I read 6:19:41
